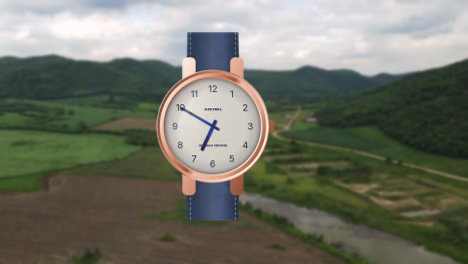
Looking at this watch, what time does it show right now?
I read 6:50
